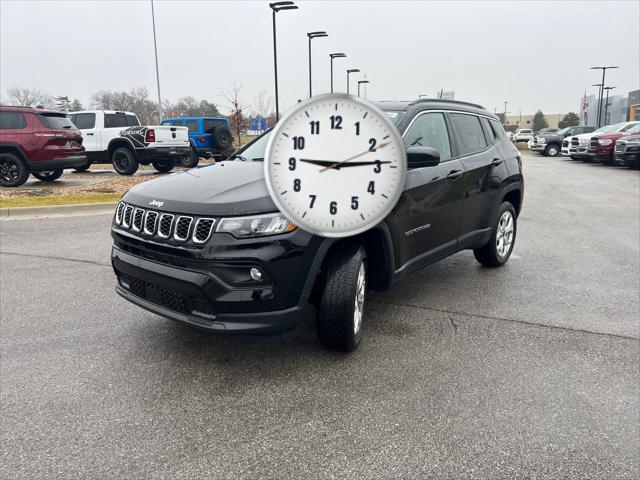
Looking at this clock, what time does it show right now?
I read 9:14:11
